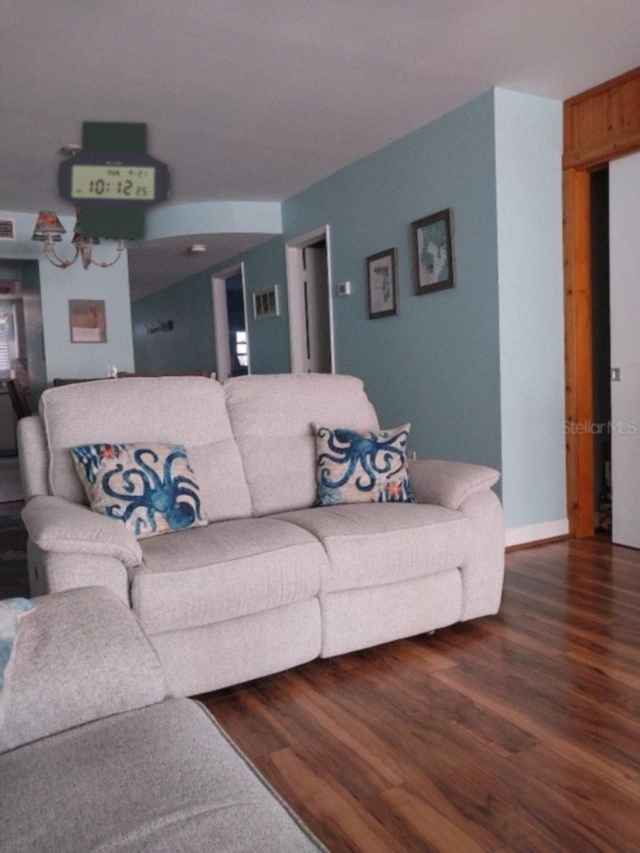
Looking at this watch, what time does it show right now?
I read 10:12
